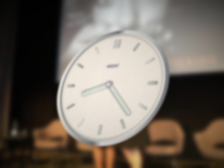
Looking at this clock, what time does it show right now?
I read 8:23
